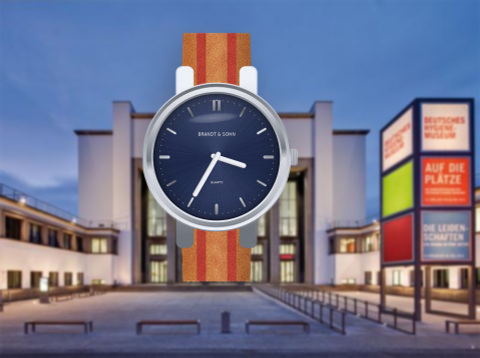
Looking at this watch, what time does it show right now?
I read 3:35
